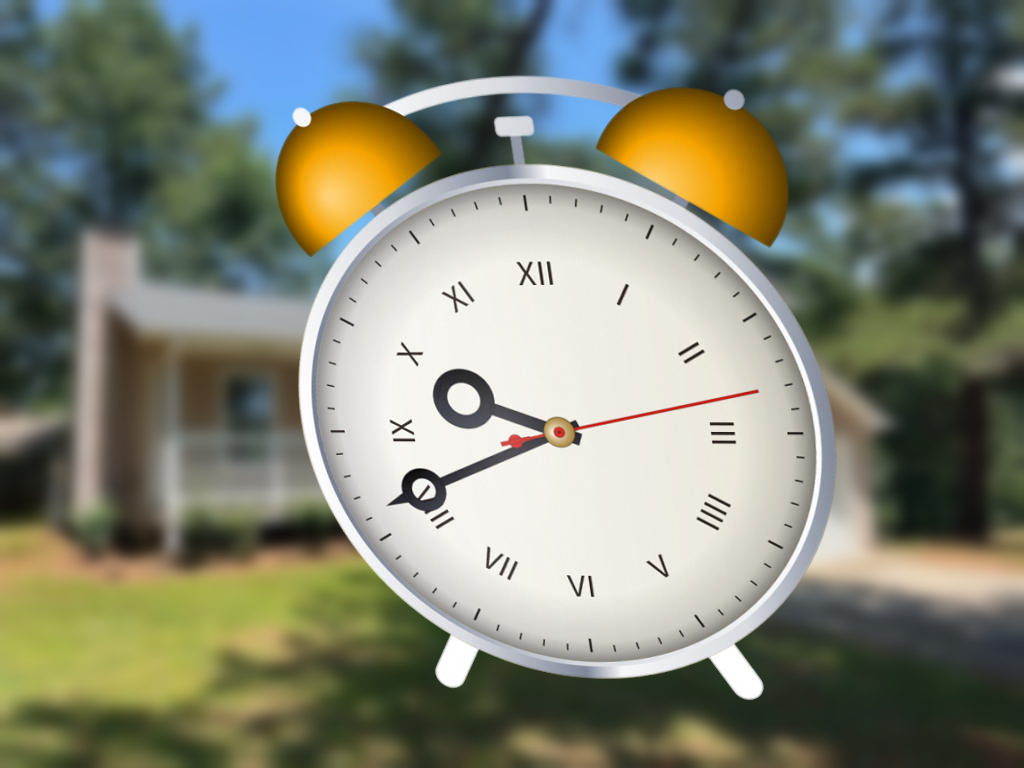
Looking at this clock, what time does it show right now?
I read 9:41:13
